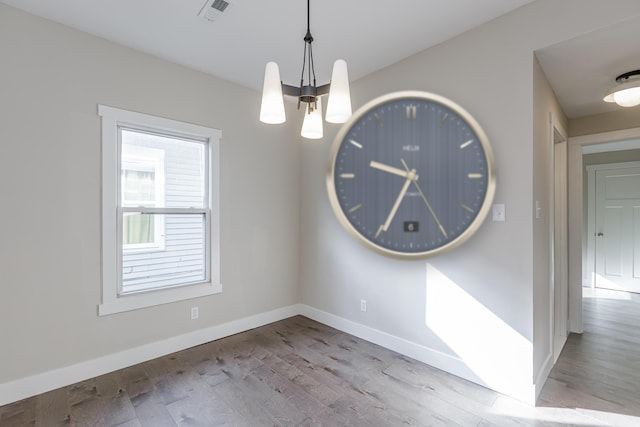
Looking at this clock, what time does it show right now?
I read 9:34:25
